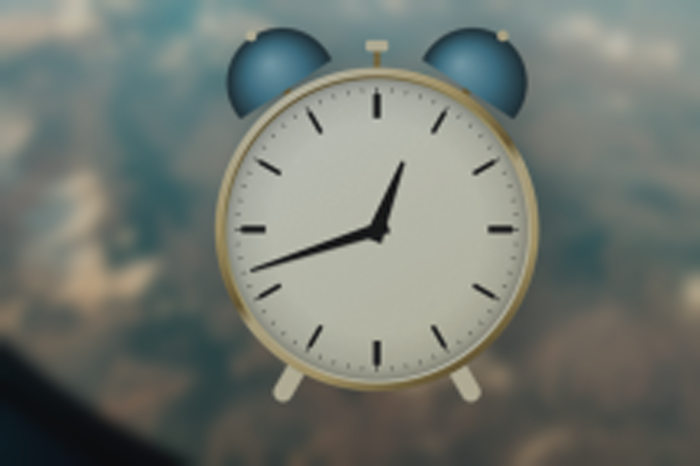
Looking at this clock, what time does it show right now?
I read 12:42
